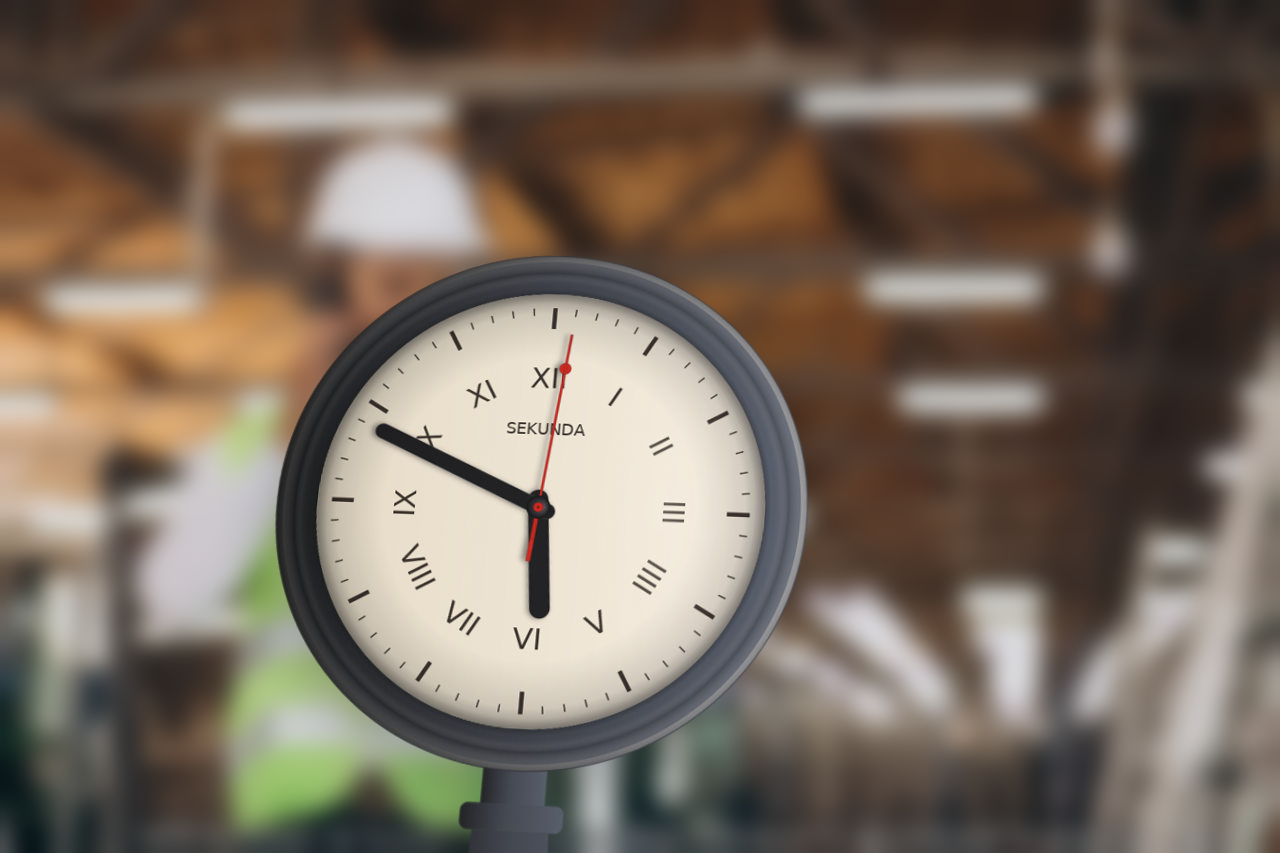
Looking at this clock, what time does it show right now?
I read 5:49:01
